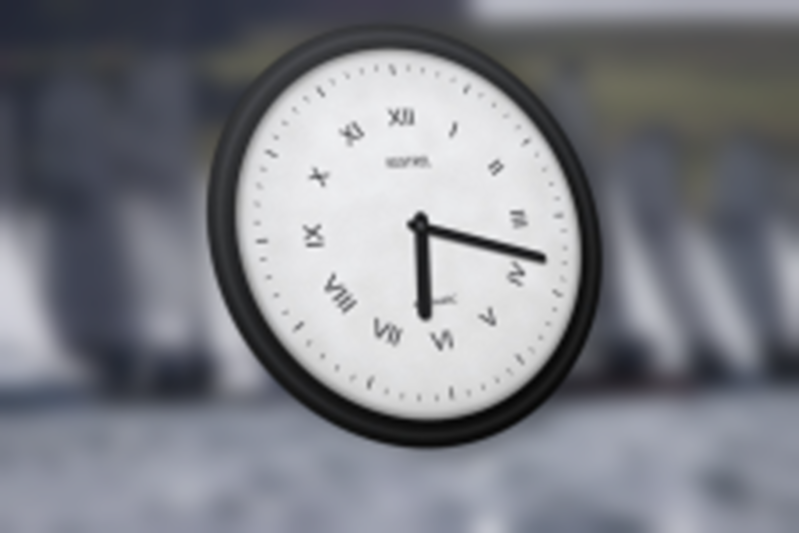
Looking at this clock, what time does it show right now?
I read 6:18
